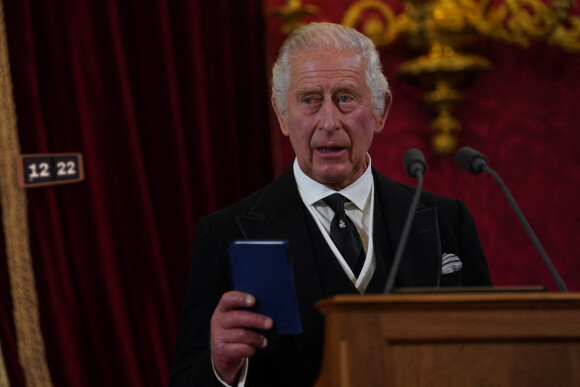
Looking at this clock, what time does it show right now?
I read 12:22
